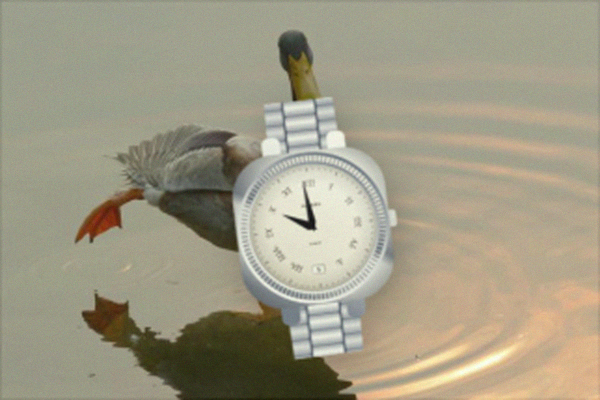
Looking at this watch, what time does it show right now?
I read 9:59
